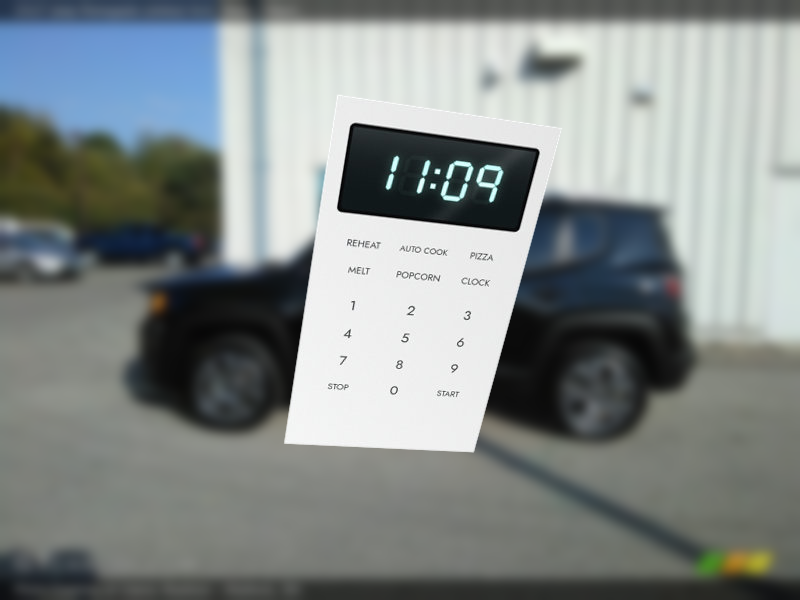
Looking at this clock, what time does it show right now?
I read 11:09
